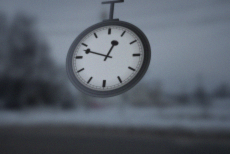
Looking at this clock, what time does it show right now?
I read 12:48
